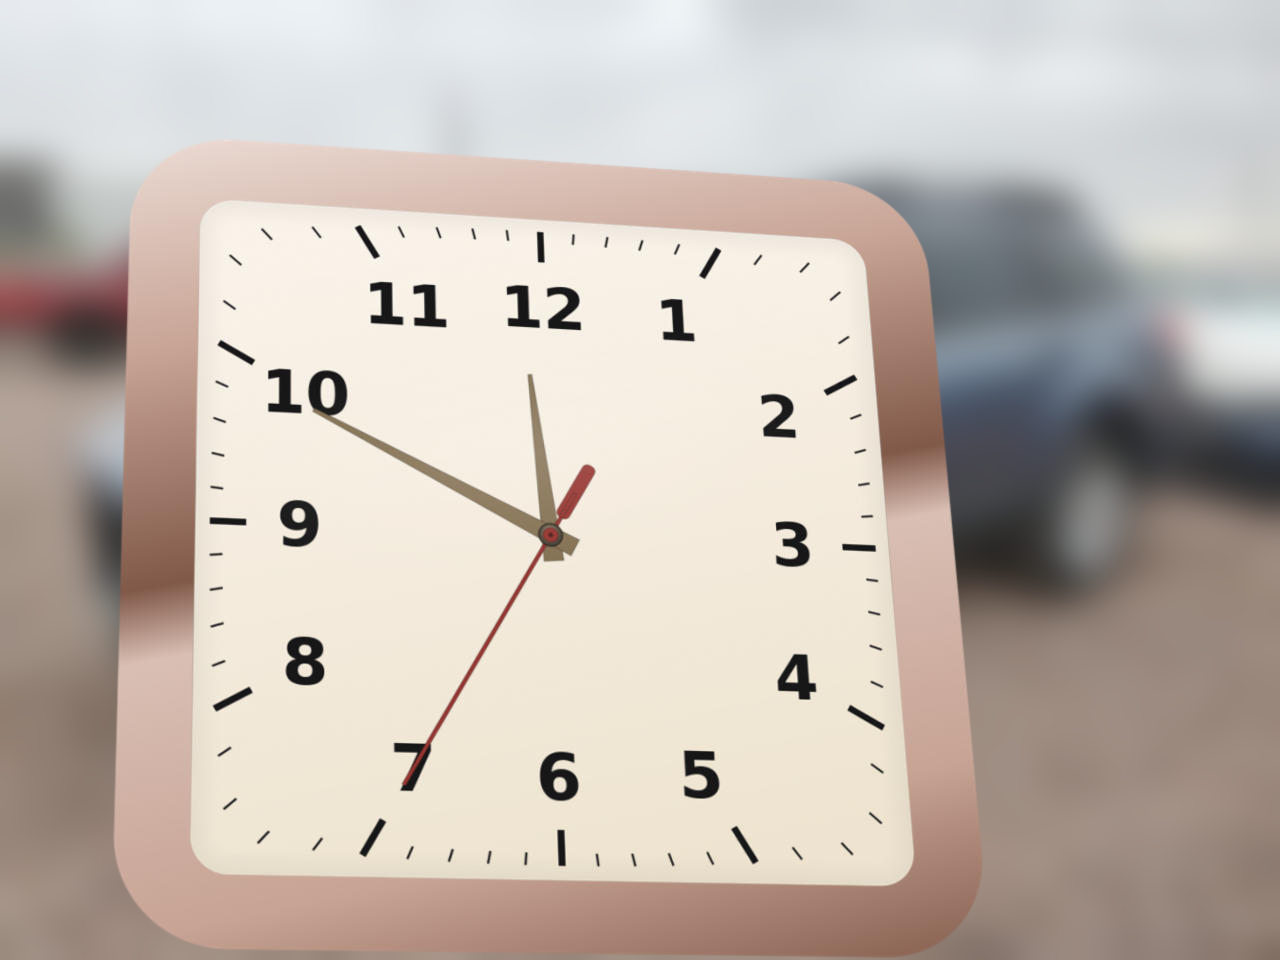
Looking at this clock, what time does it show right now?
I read 11:49:35
